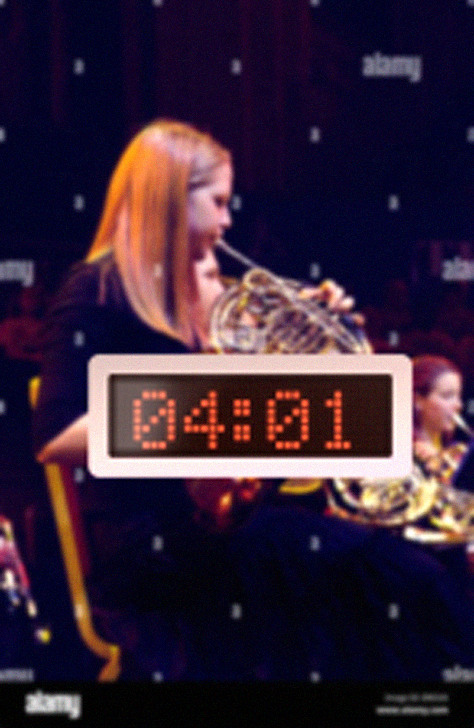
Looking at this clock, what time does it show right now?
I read 4:01
